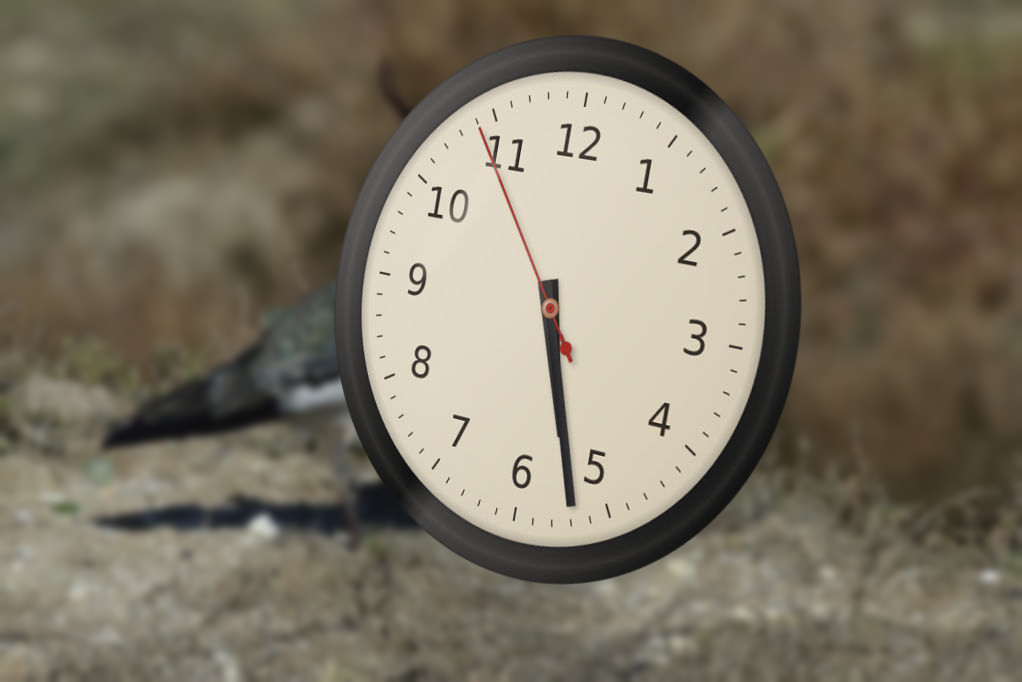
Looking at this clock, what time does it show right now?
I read 5:26:54
